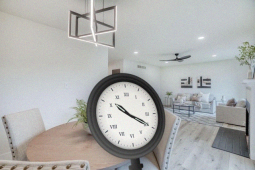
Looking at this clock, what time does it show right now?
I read 10:20
